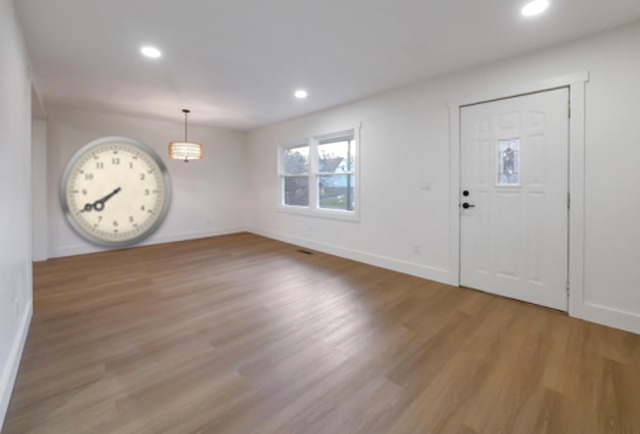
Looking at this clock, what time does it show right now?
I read 7:40
